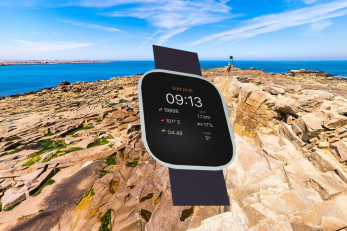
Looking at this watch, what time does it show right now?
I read 9:13
